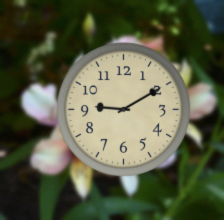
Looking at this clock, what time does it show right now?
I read 9:10
